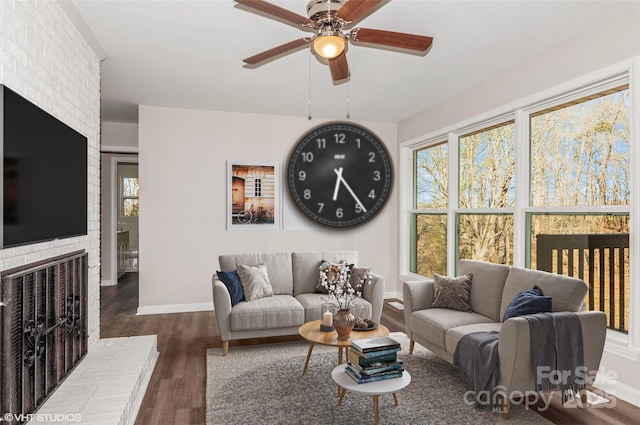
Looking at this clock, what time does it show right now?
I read 6:24
